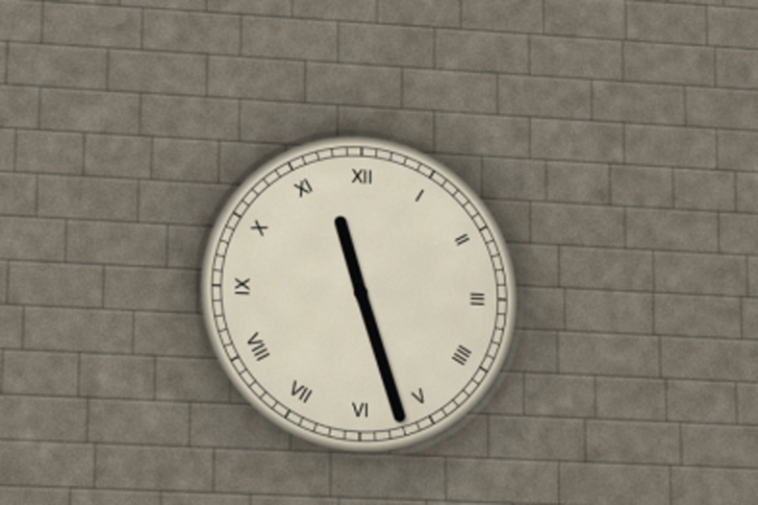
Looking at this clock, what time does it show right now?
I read 11:27
